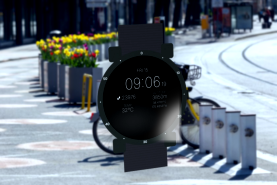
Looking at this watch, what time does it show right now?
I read 9:06
